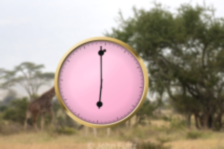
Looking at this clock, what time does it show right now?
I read 5:59
